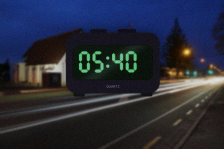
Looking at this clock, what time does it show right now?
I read 5:40
